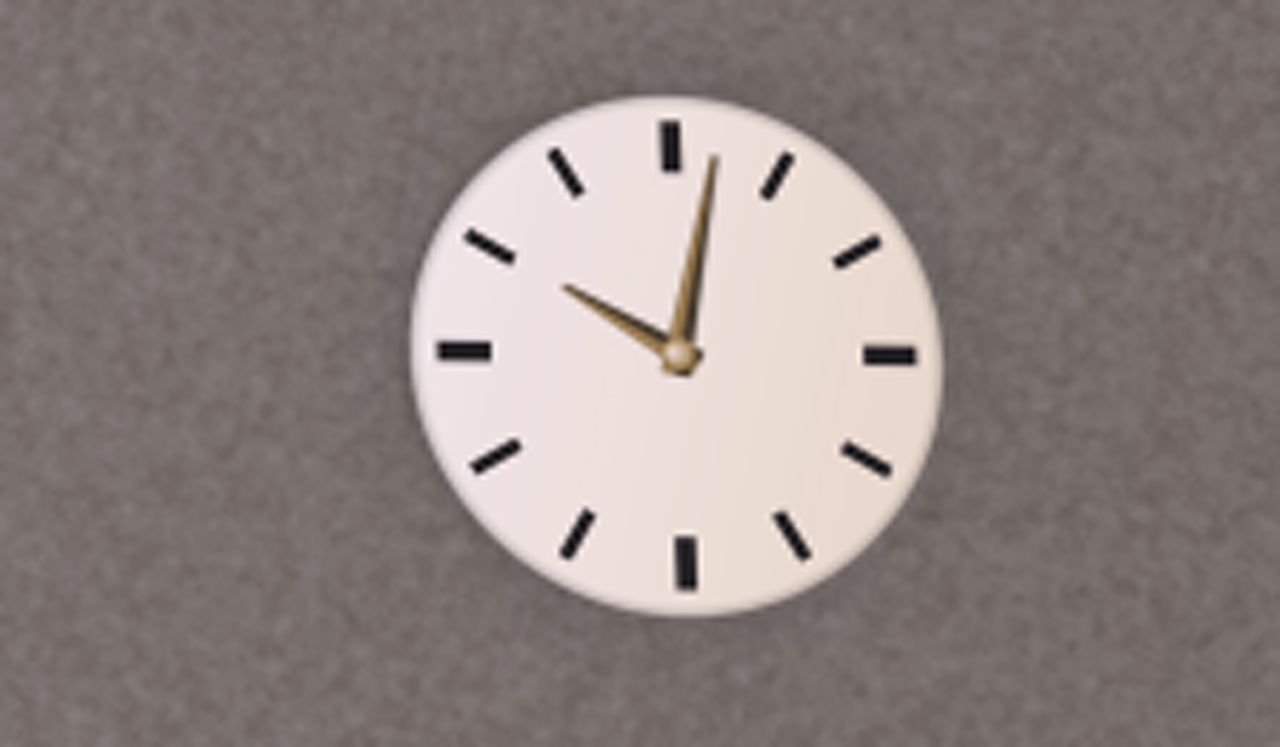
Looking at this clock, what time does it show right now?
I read 10:02
